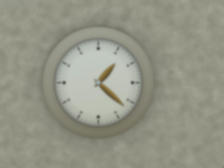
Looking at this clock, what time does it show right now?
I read 1:22
